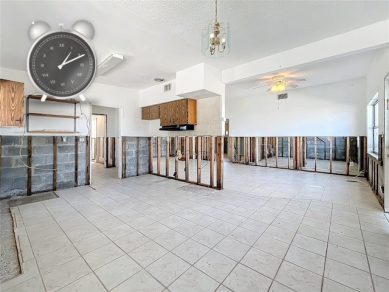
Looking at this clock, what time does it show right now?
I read 1:11
